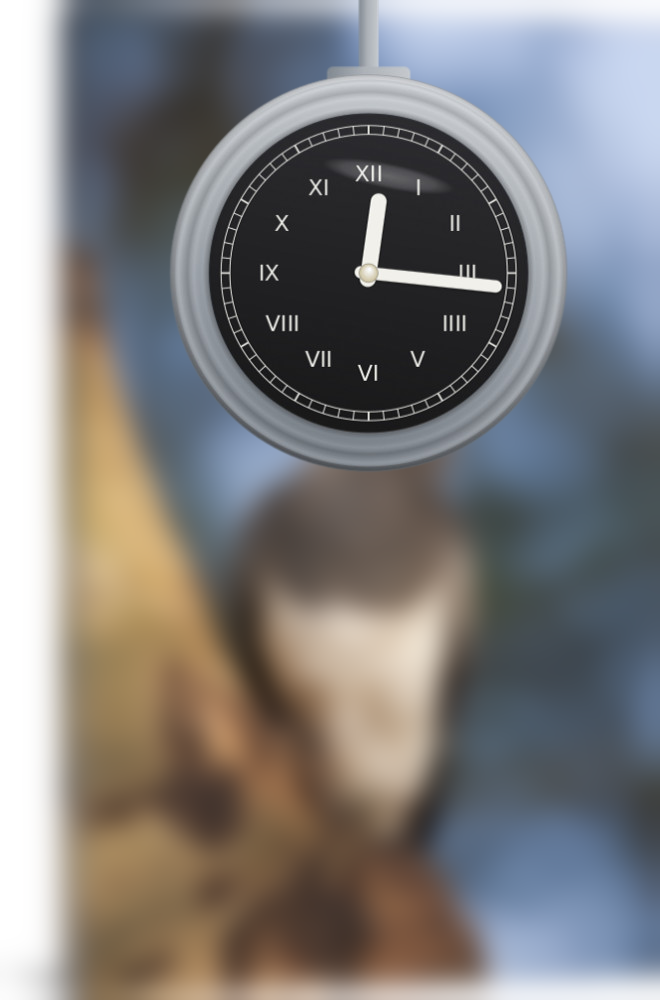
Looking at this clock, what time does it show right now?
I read 12:16
